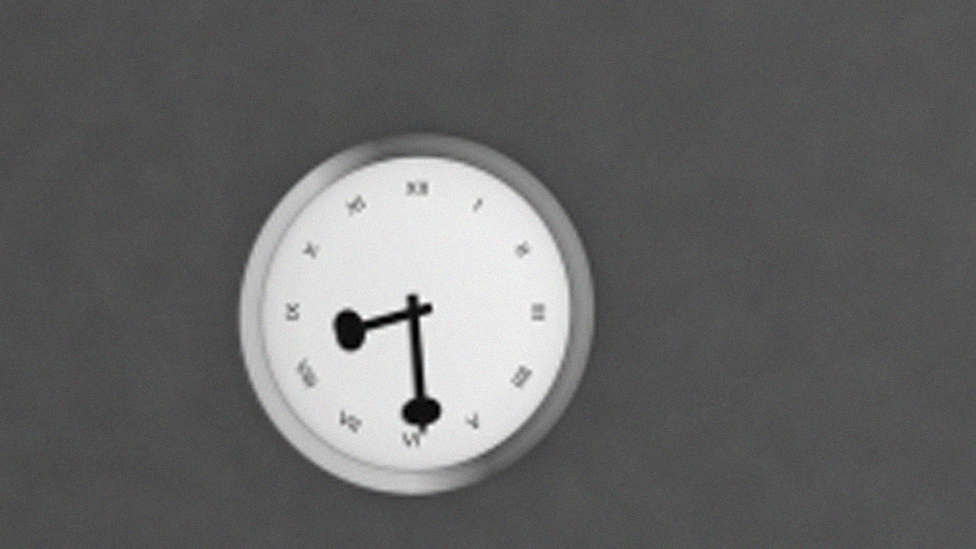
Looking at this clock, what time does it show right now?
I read 8:29
